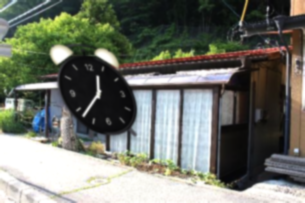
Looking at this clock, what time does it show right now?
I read 12:38
